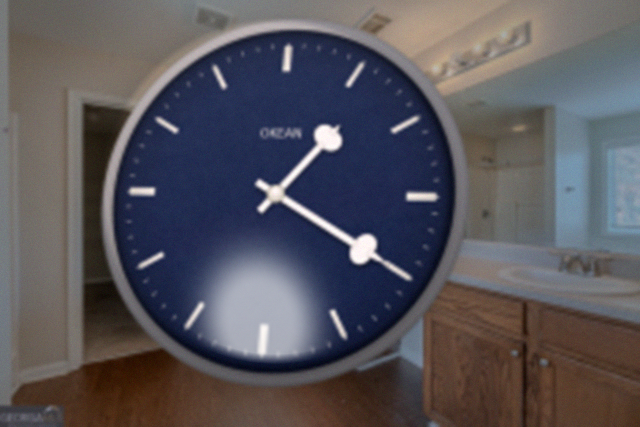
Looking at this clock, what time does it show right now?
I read 1:20
